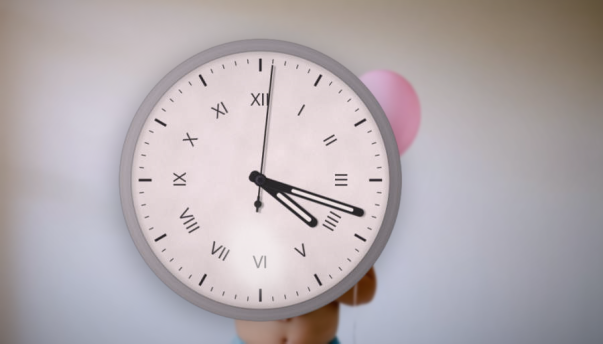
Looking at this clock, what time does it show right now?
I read 4:18:01
